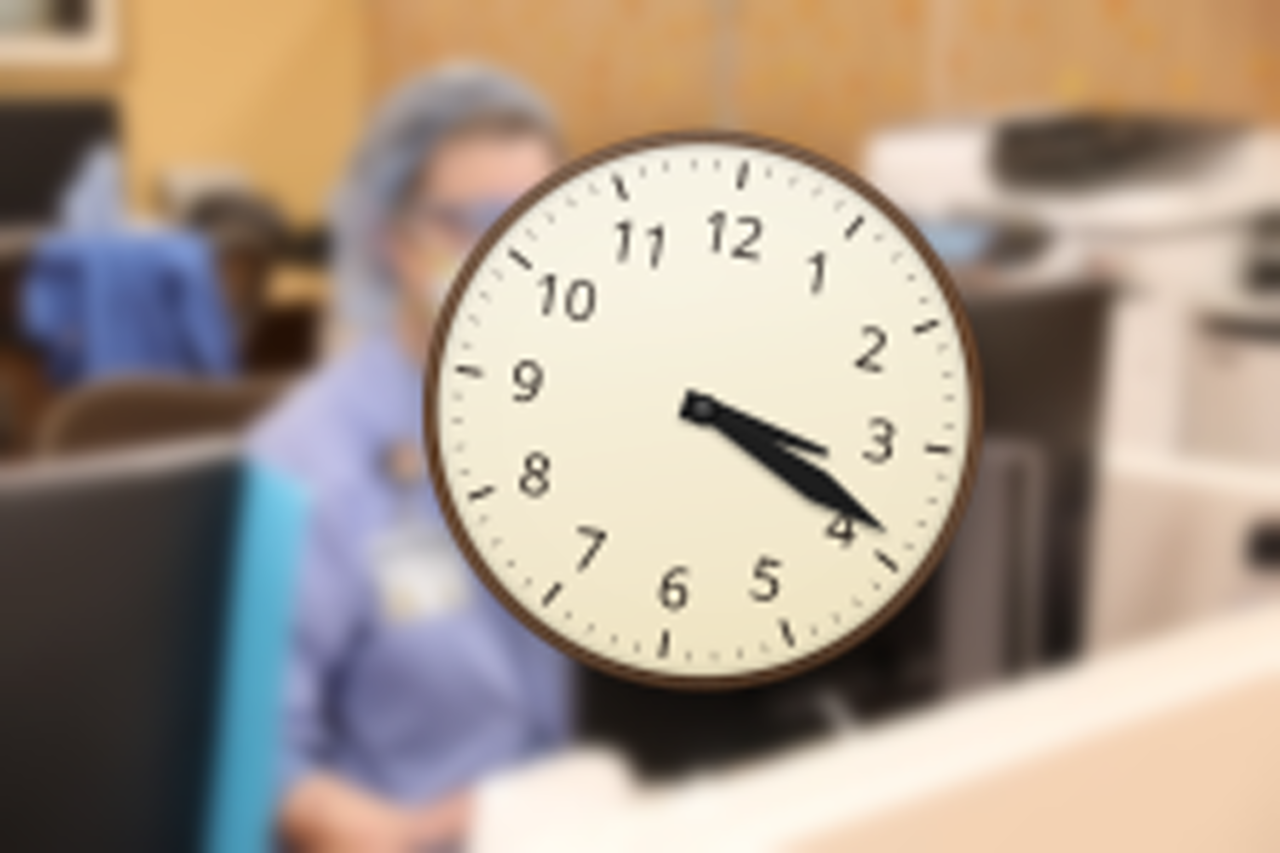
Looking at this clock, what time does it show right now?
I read 3:19
